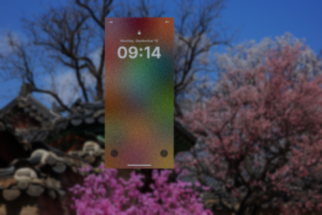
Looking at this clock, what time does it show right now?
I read 9:14
